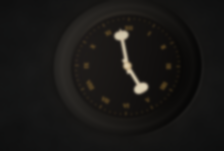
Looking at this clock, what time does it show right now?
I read 4:58
